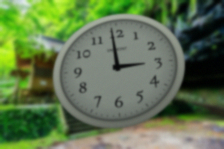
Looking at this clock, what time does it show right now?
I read 2:59
